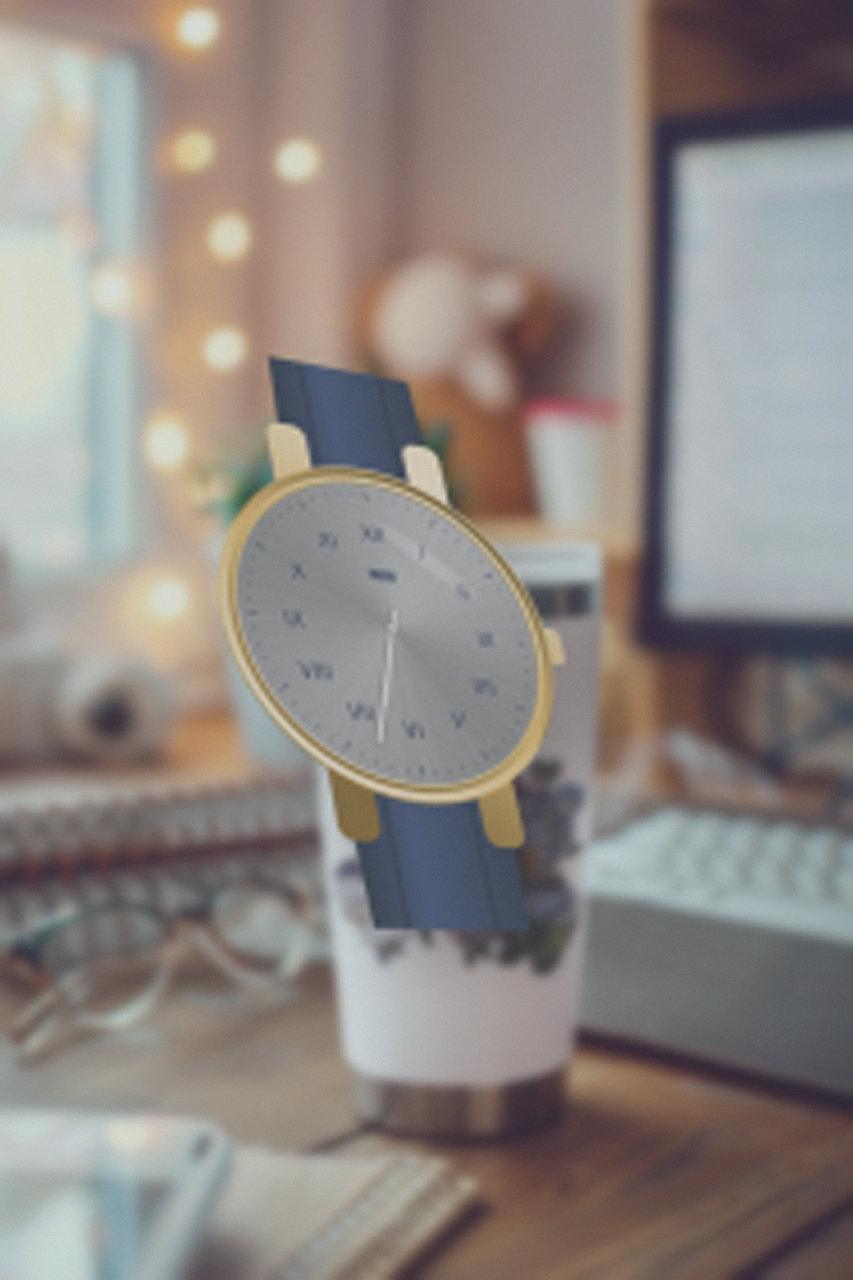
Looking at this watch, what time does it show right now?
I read 6:33
